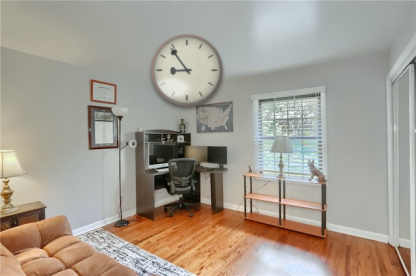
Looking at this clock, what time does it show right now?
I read 8:54
